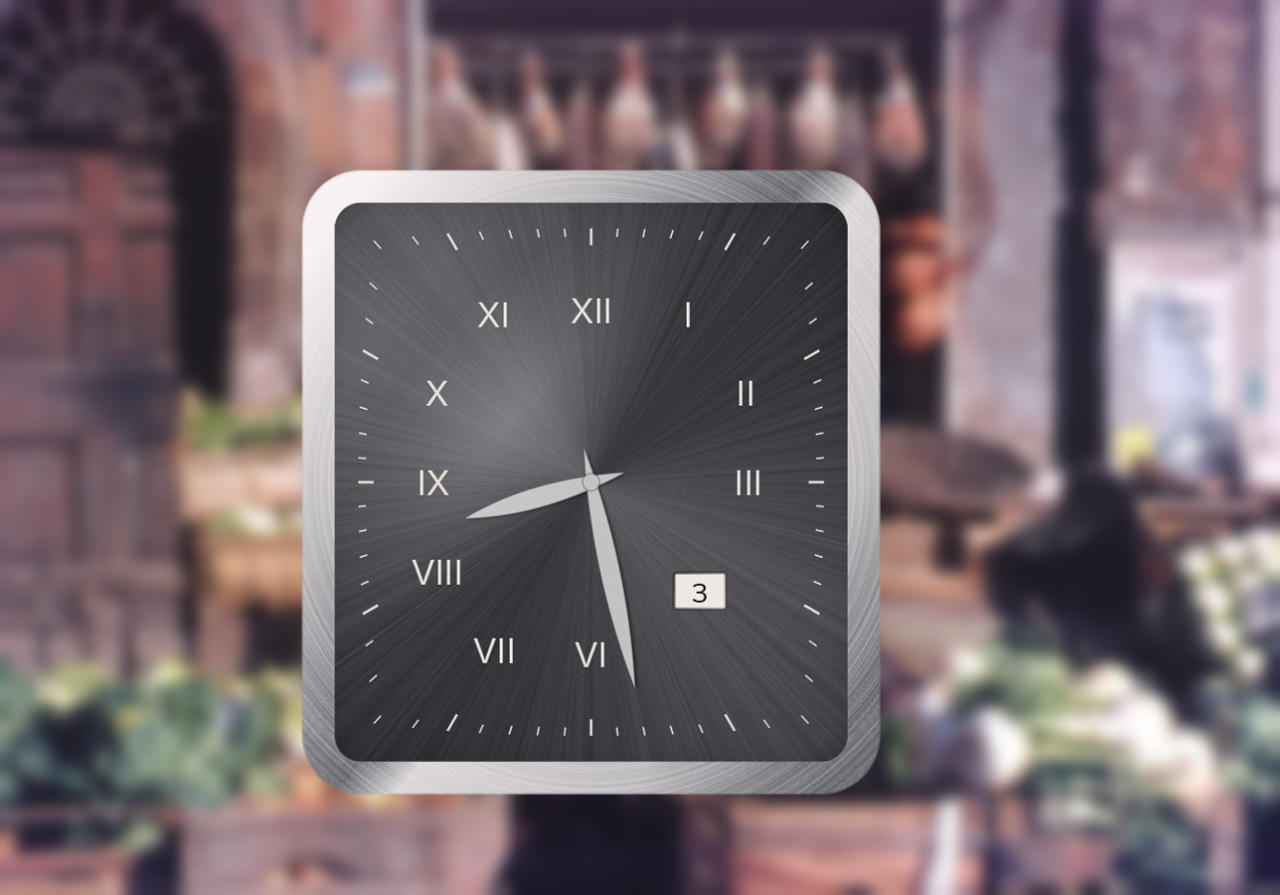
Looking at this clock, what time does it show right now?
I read 8:28
